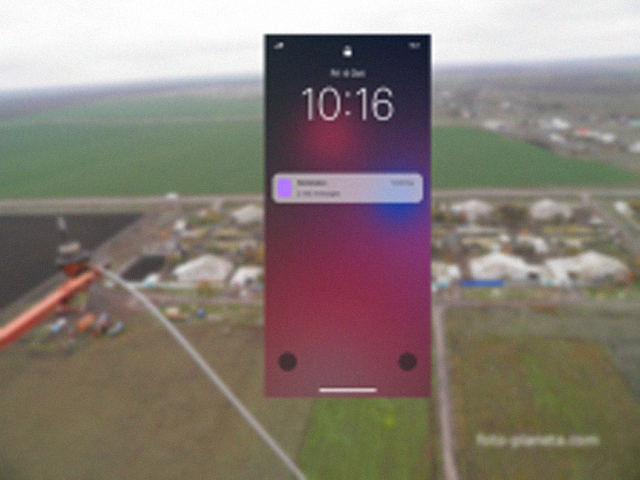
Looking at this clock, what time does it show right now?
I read 10:16
